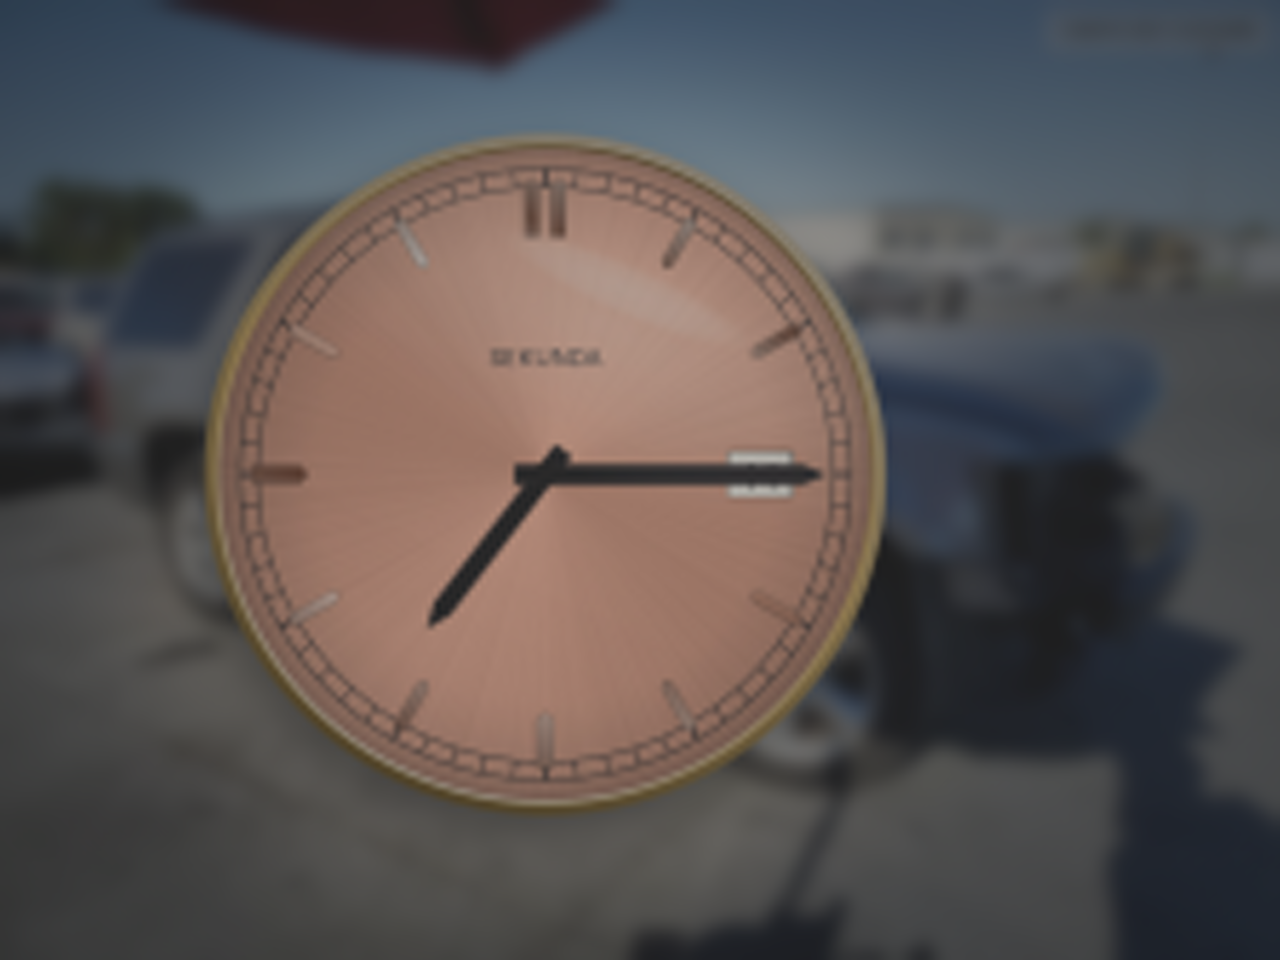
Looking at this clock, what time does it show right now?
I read 7:15
